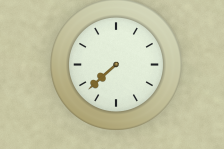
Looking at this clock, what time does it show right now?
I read 7:38
